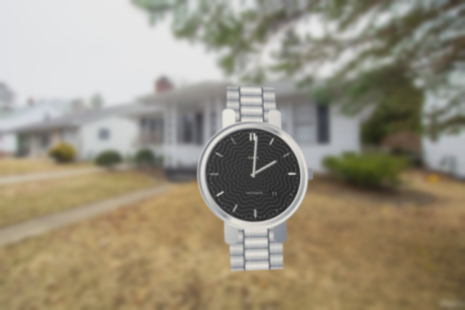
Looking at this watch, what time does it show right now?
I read 2:01
